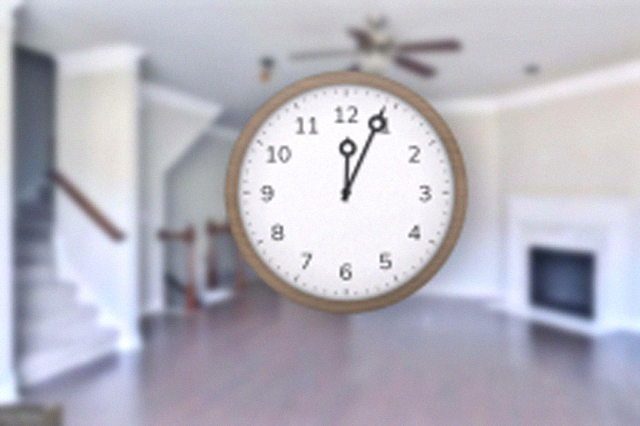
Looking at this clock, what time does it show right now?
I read 12:04
